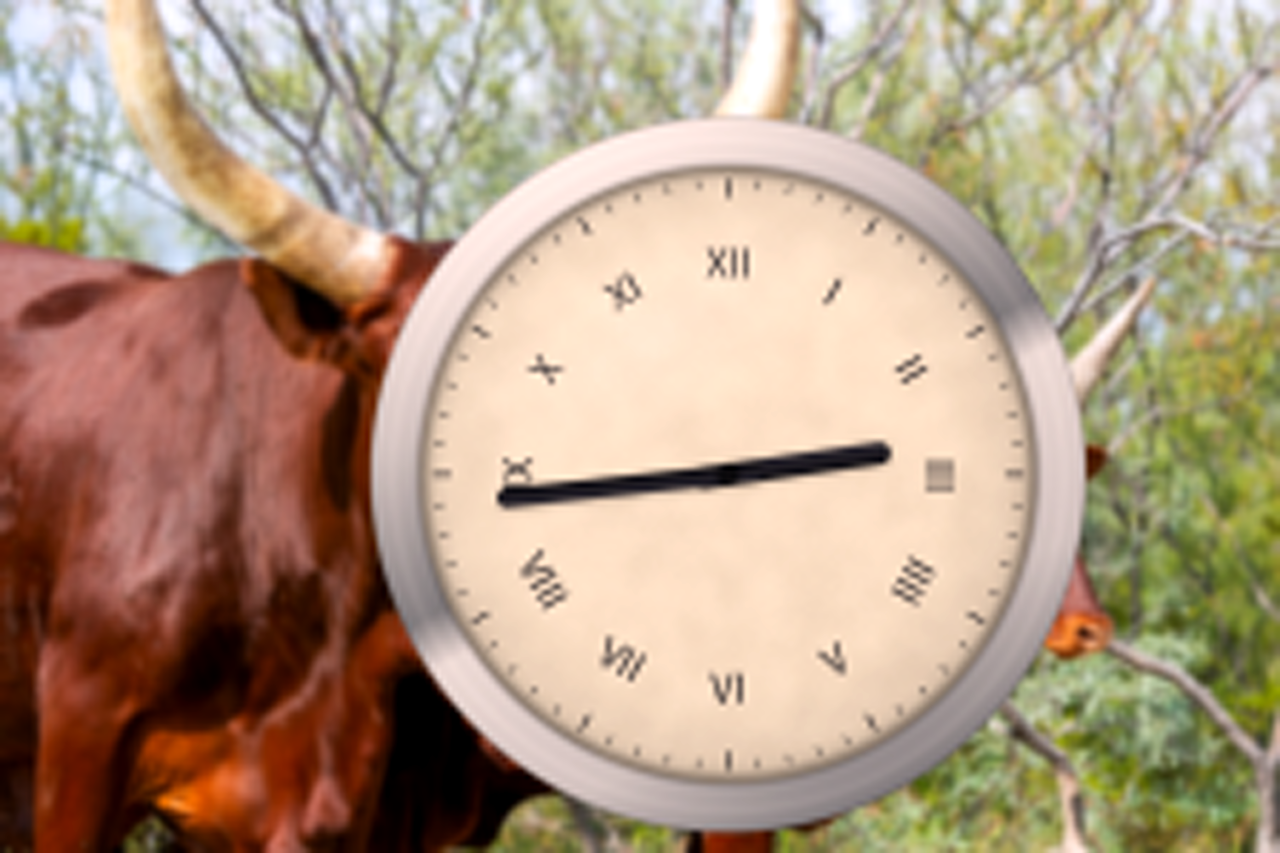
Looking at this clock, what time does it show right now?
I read 2:44
